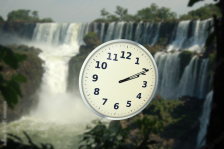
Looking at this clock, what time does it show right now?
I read 2:10
